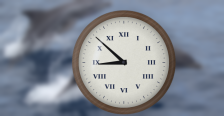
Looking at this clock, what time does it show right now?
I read 8:52
